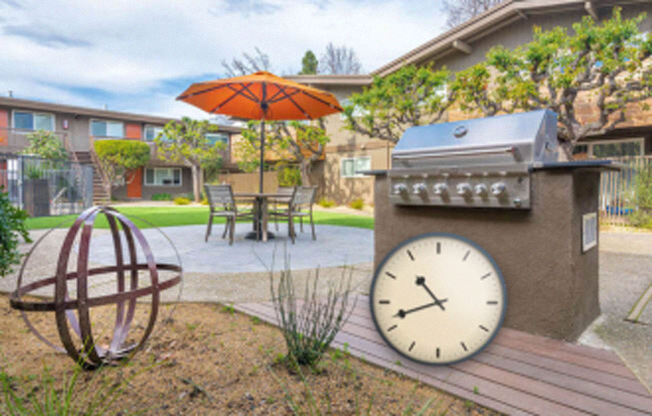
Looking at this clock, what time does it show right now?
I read 10:42
